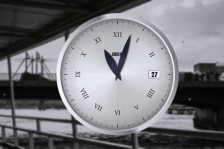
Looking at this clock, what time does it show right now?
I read 11:03
